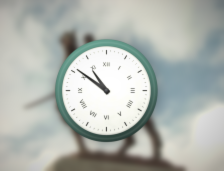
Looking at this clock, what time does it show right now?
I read 10:51
